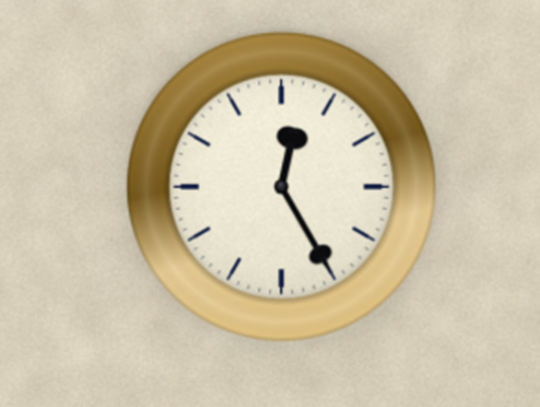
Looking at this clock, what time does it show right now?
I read 12:25
